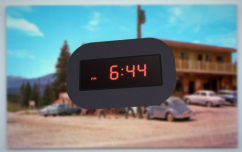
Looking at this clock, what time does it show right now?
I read 6:44
